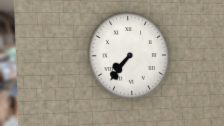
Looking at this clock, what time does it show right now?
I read 7:37
